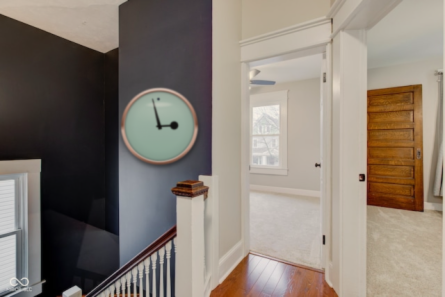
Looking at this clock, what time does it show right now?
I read 2:58
